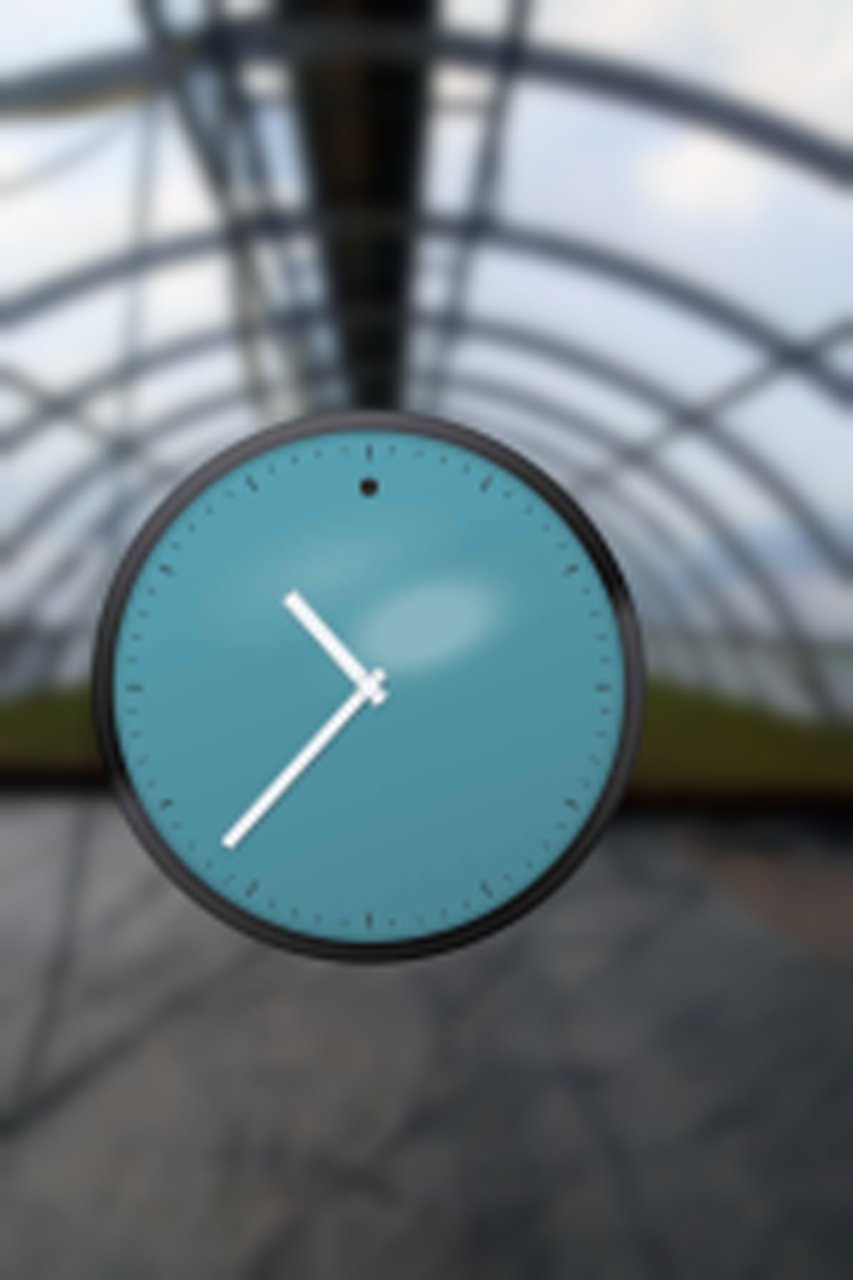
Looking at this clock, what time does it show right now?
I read 10:37
